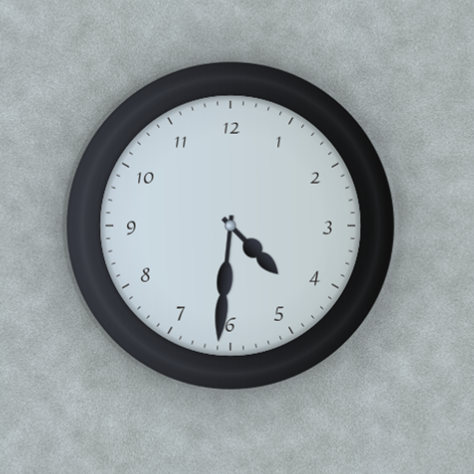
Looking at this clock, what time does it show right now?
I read 4:31
